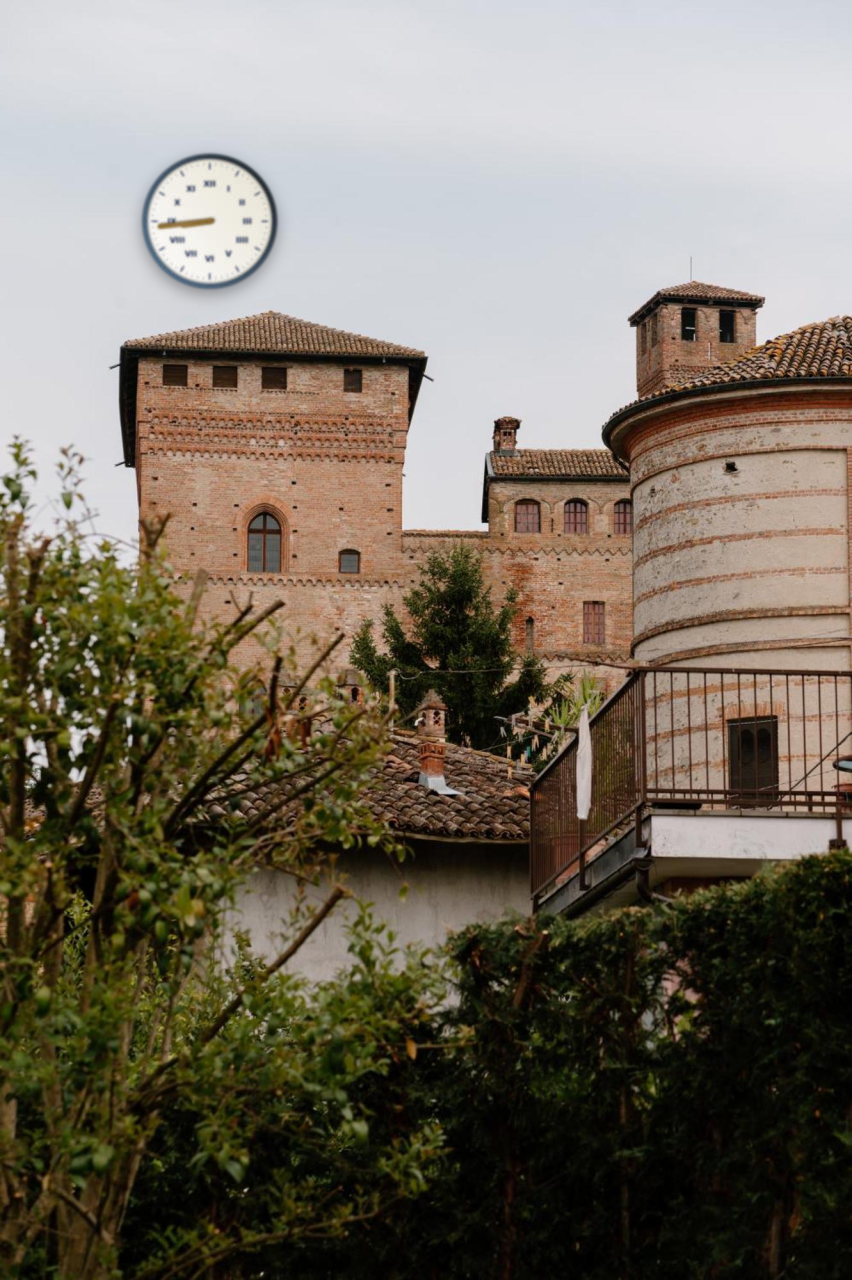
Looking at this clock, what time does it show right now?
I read 8:44
